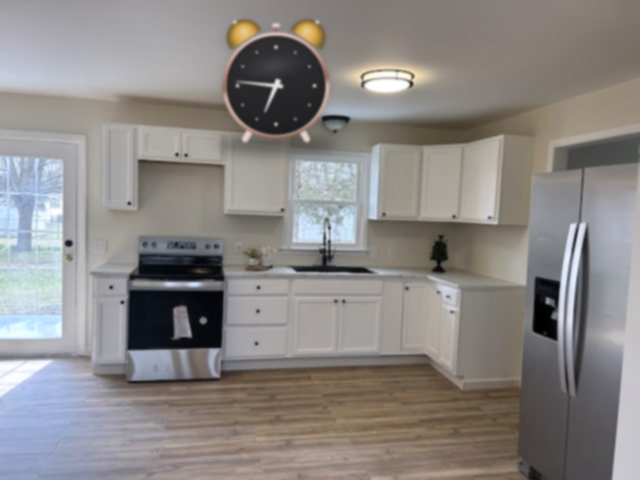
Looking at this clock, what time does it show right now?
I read 6:46
